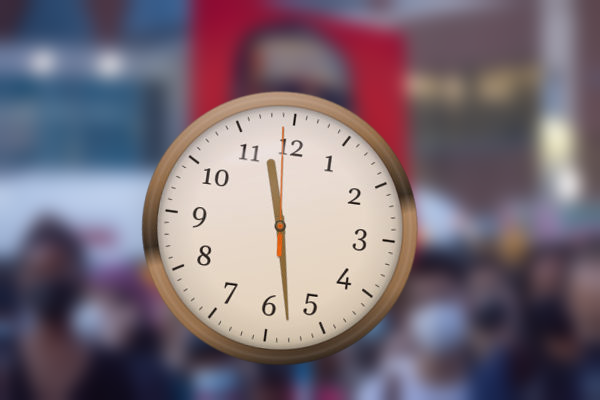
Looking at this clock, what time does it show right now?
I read 11:27:59
